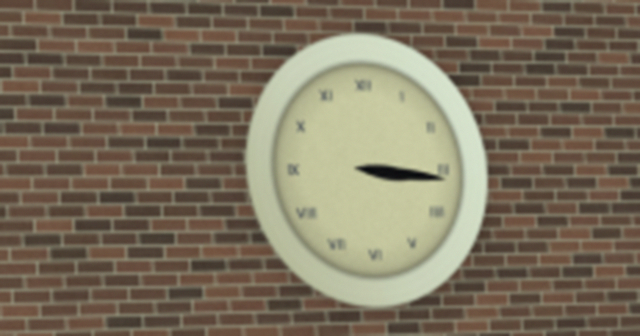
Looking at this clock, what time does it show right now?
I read 3:16
